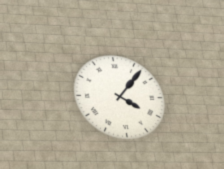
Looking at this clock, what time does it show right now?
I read 4:07
